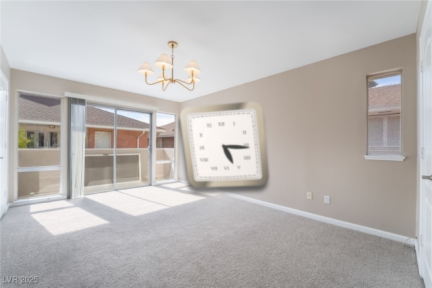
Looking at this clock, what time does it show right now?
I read 5:16
